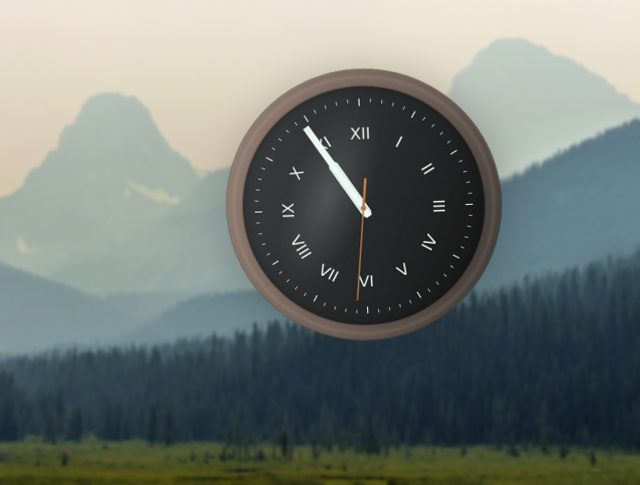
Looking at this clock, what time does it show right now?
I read 10:54:31
